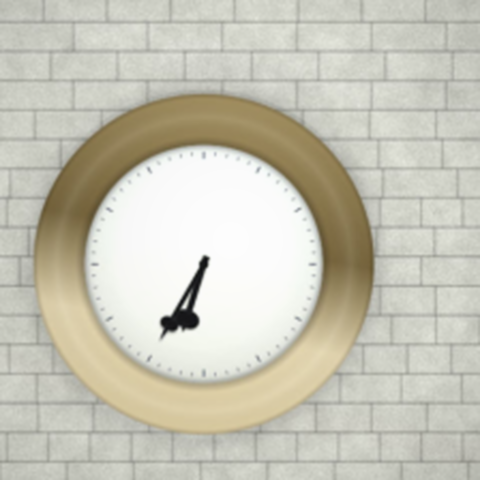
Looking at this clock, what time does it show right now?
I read 6:35
